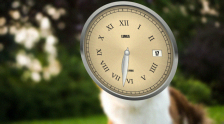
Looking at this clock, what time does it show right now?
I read 6:32
